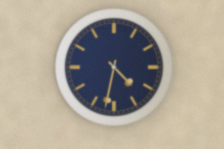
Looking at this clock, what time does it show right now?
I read 4:32
